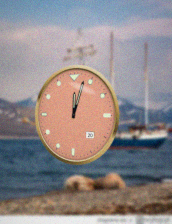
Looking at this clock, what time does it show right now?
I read 12:03
